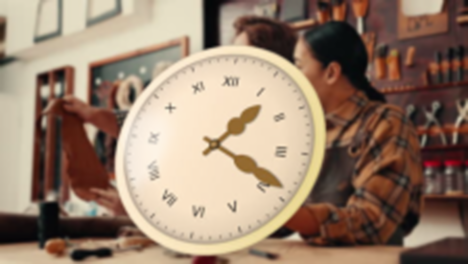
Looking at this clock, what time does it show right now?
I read 1:19
